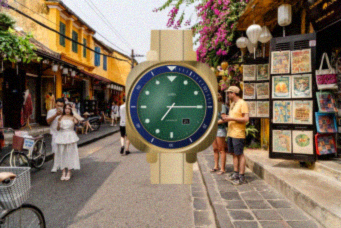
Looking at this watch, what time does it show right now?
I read 7:15
